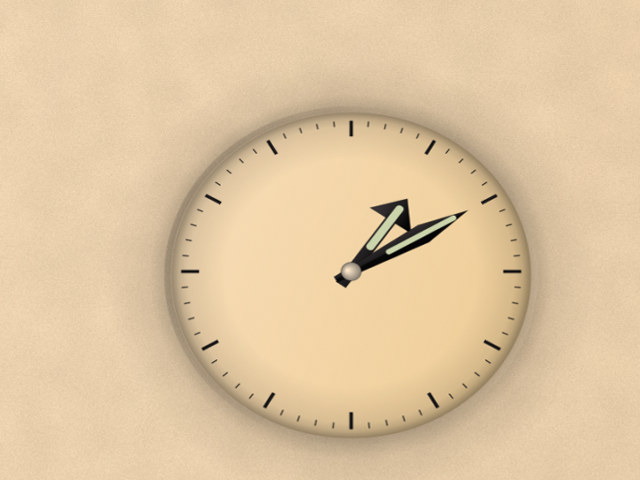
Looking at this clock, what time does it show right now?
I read 1:10
